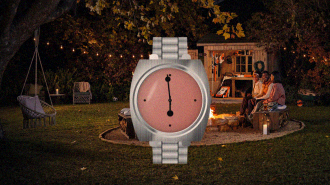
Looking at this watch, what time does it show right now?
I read 5:59
